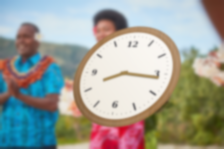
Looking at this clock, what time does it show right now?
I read 8:16
